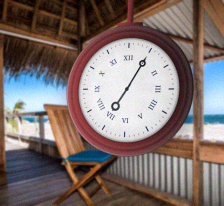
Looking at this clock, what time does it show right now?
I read 7:05
